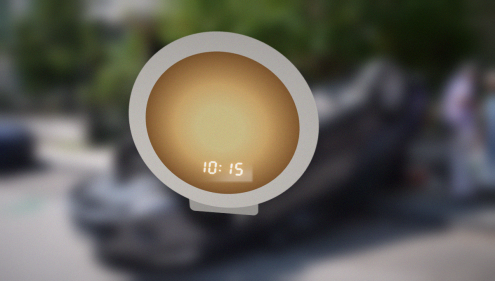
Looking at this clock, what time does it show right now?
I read 10:15
